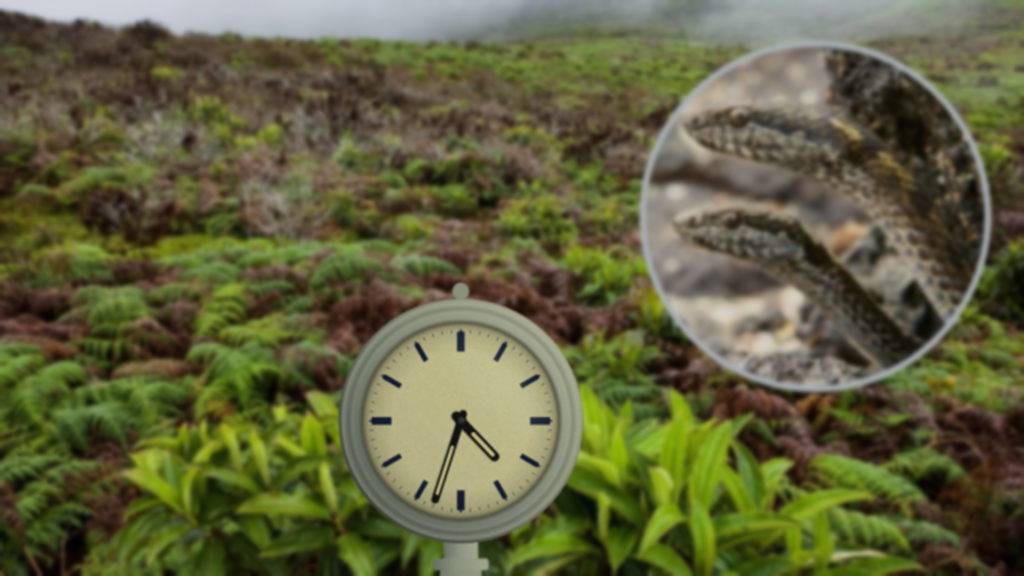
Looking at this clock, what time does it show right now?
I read 4:33
